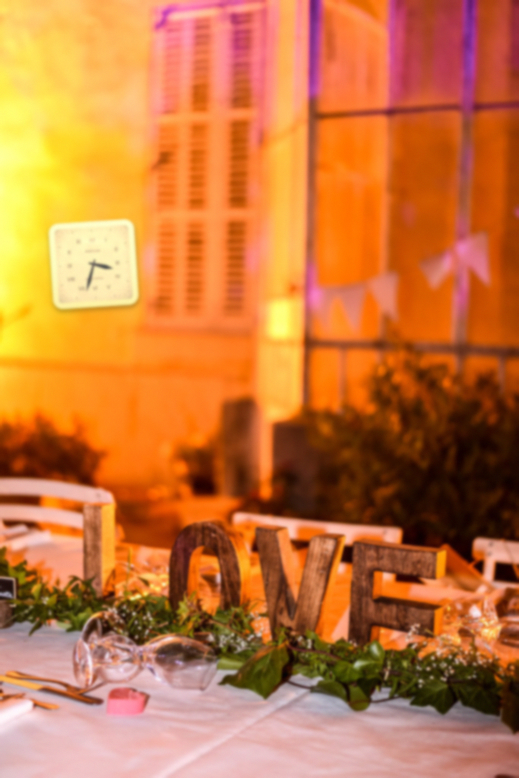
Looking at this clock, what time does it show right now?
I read 3:33
